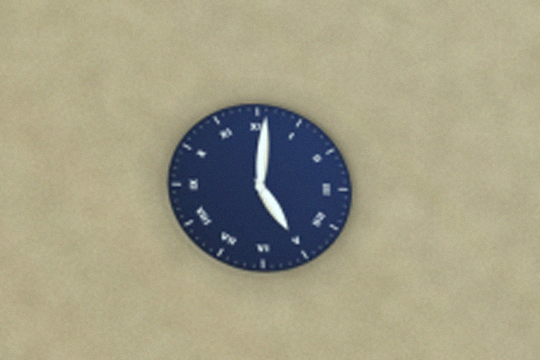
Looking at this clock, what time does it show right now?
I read 5:01
